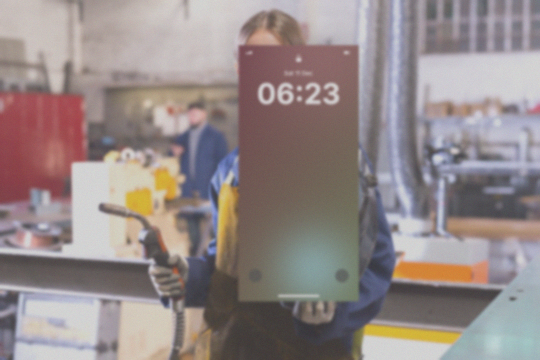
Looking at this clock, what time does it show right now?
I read 6:23
